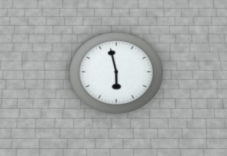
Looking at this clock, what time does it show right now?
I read 5:58
